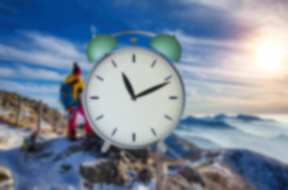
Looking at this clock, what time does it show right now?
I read 11:11
